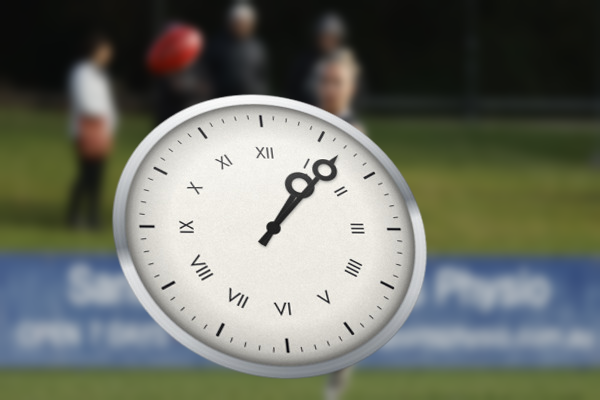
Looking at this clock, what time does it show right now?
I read 1:07
